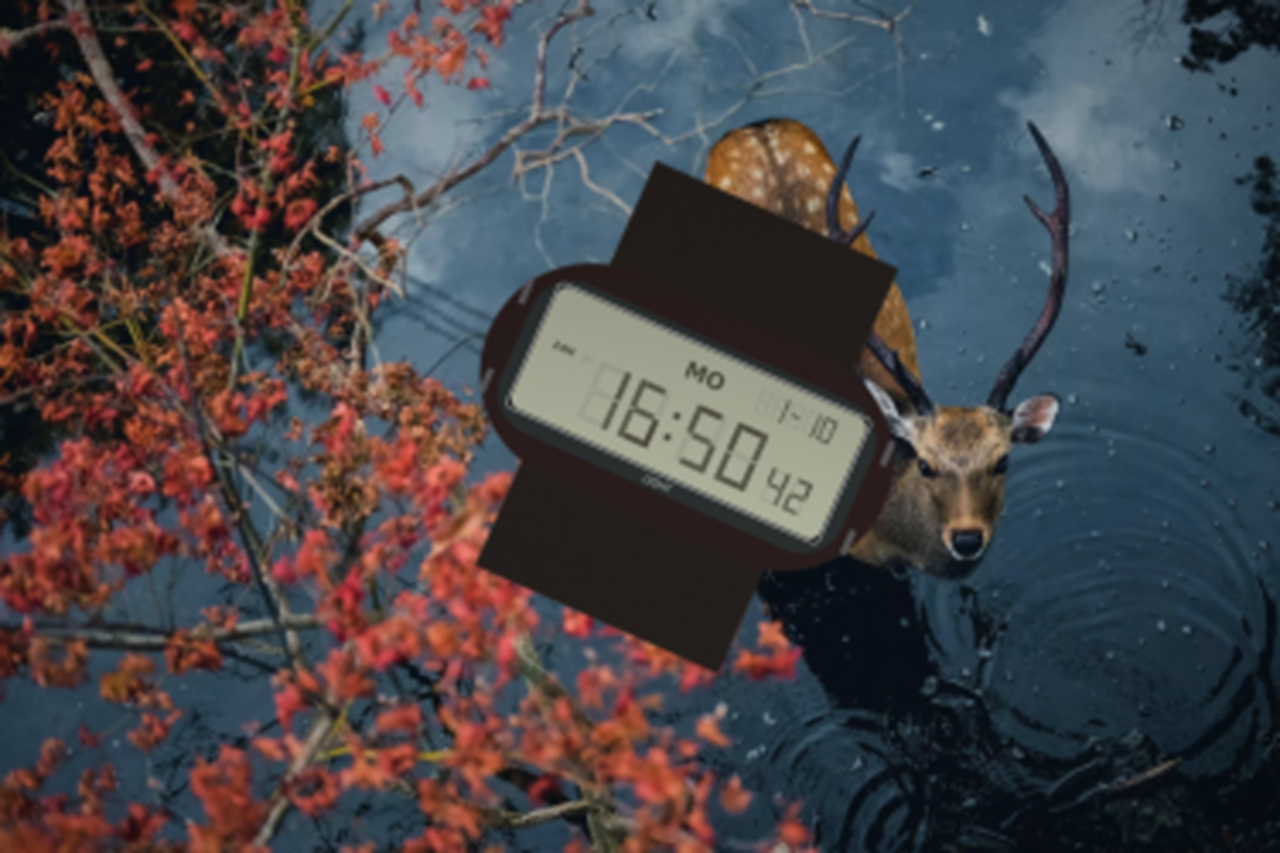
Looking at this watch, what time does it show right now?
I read 16:50:42
